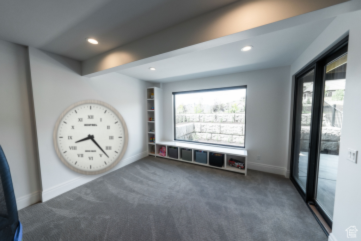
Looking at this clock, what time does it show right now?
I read 8:23
